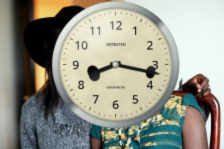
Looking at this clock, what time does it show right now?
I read 8:17
